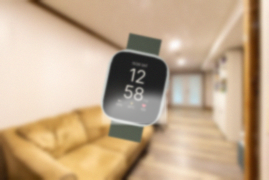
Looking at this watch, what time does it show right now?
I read 12:58
